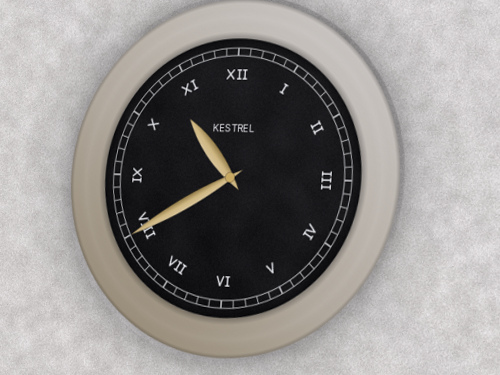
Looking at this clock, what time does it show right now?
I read 10:40
